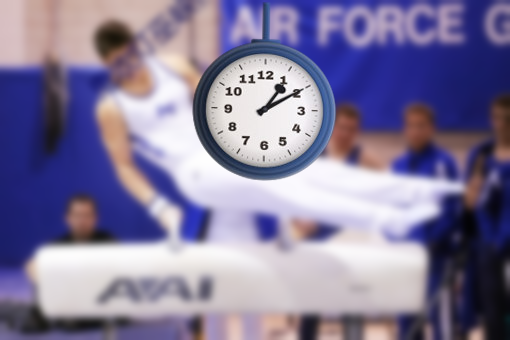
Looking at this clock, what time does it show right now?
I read 1:10
